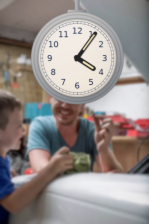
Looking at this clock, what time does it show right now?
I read 4:06
